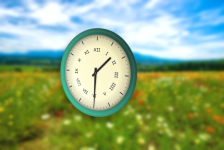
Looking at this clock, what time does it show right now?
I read 1:30
